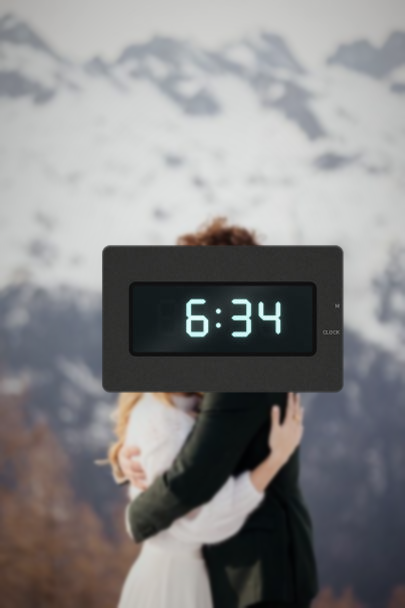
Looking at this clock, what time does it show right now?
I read 6:34
